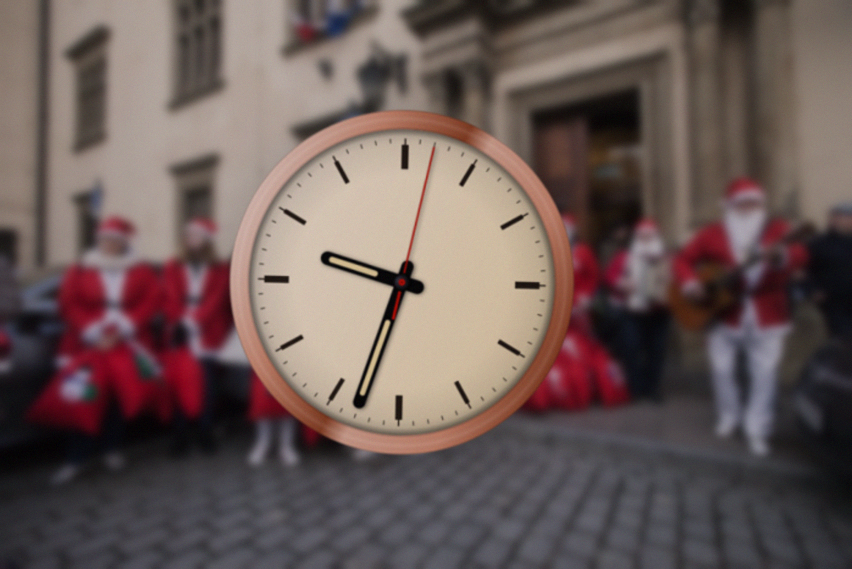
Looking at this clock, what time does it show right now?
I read 9:33:02
